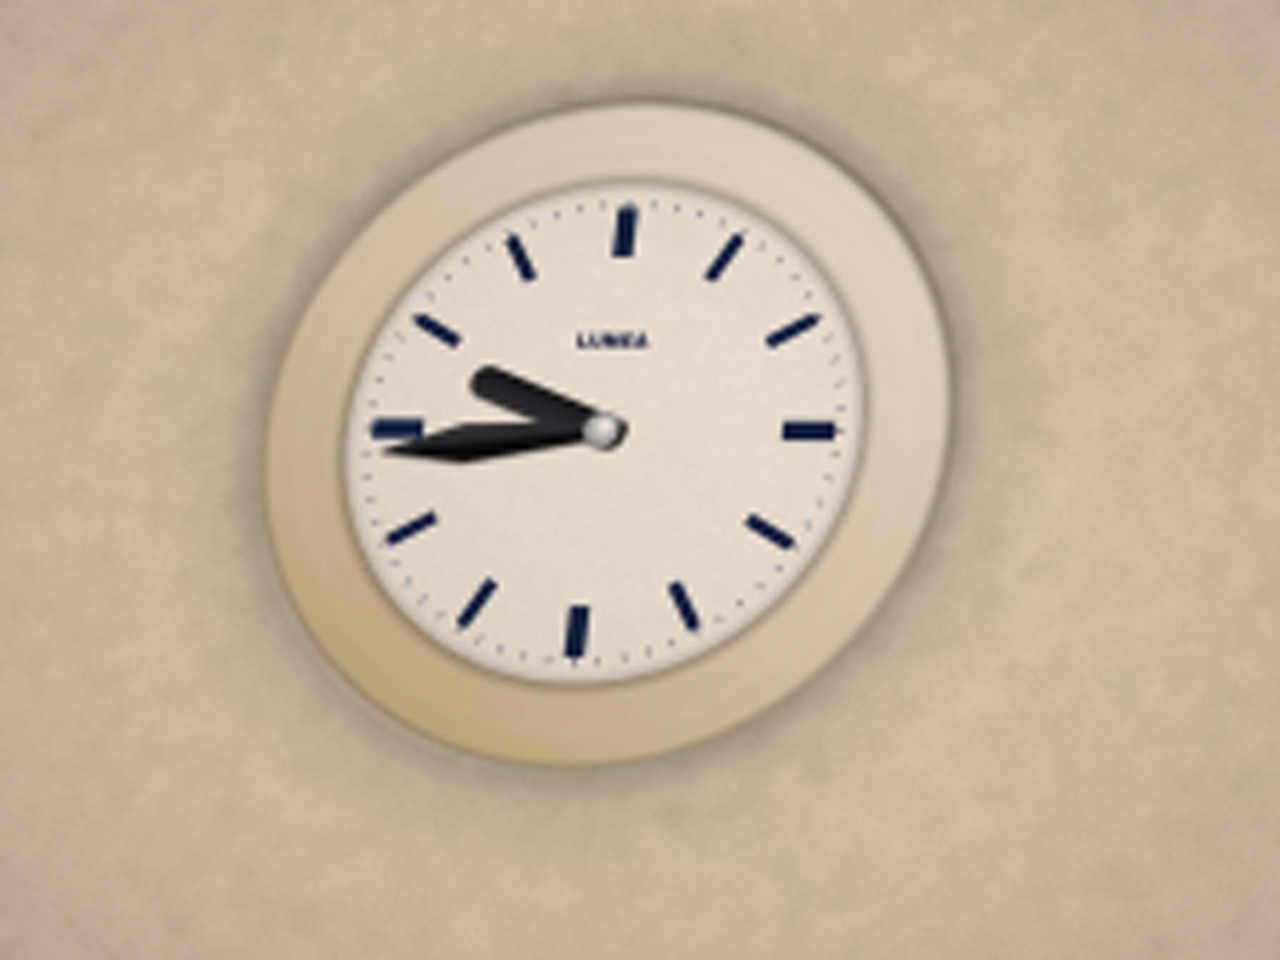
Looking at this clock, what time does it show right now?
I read 9:44
